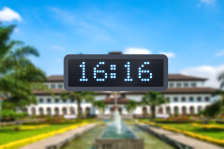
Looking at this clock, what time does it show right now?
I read 16:16
